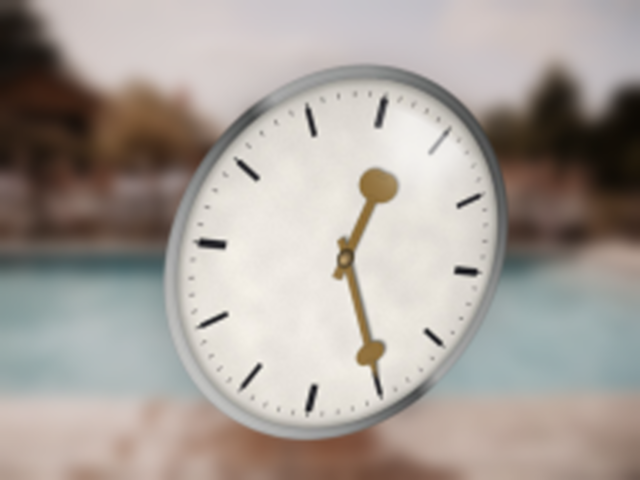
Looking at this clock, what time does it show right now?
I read 12:25
